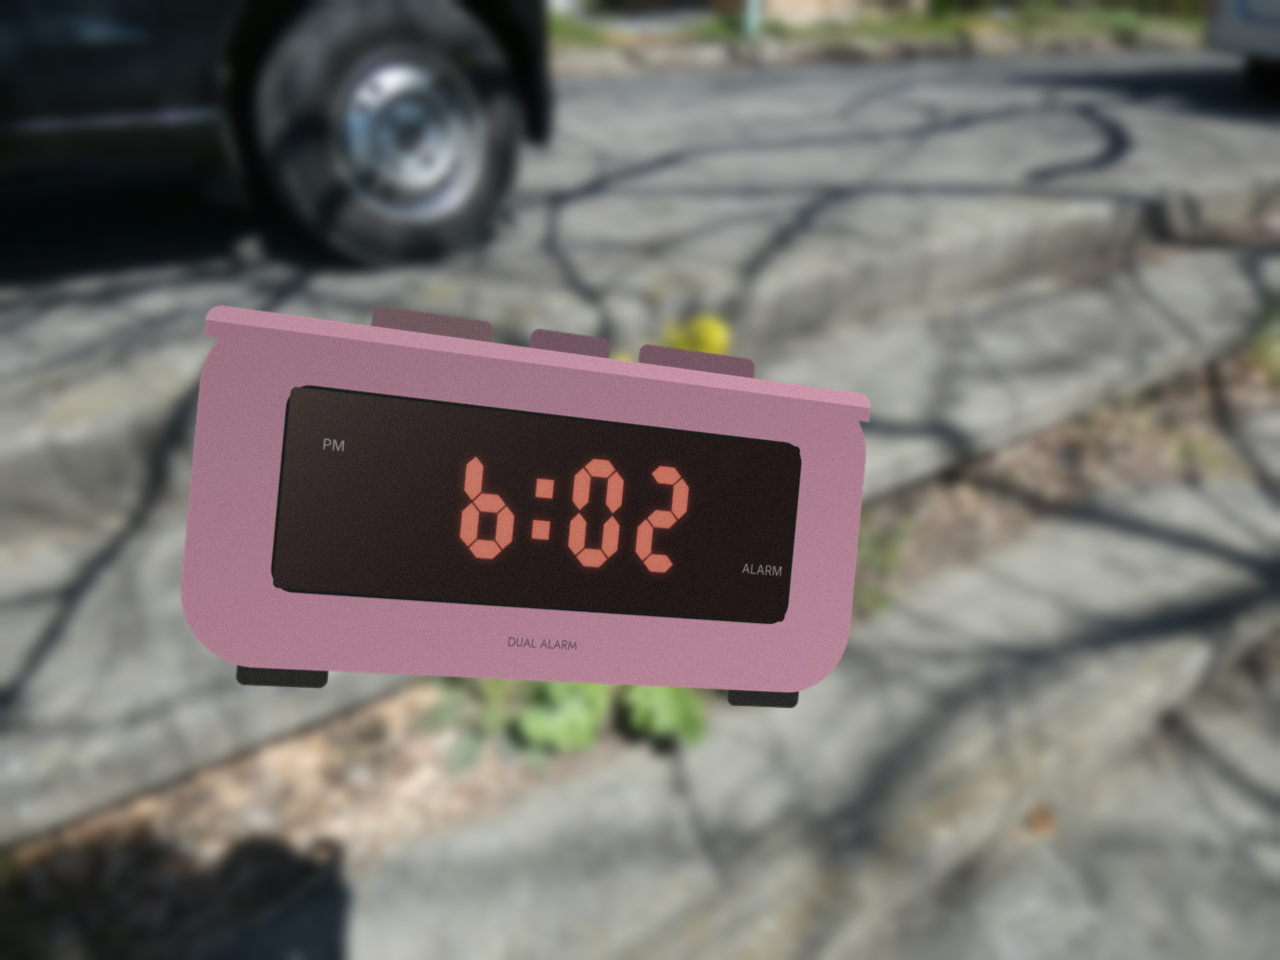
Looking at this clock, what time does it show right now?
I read 6:02
